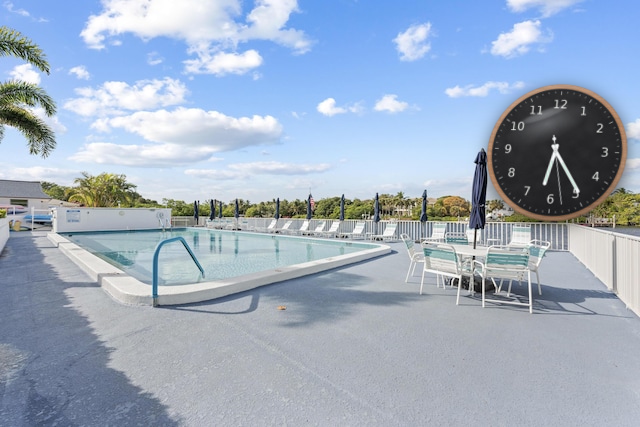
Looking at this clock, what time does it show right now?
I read 6:24:28
